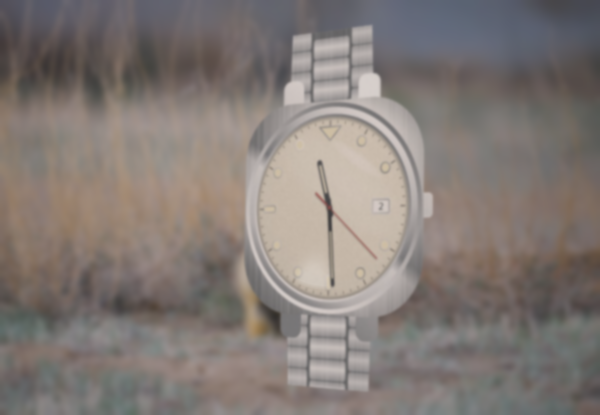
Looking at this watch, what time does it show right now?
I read 11:29:22
